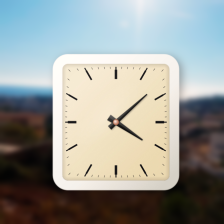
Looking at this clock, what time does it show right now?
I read 4:08
